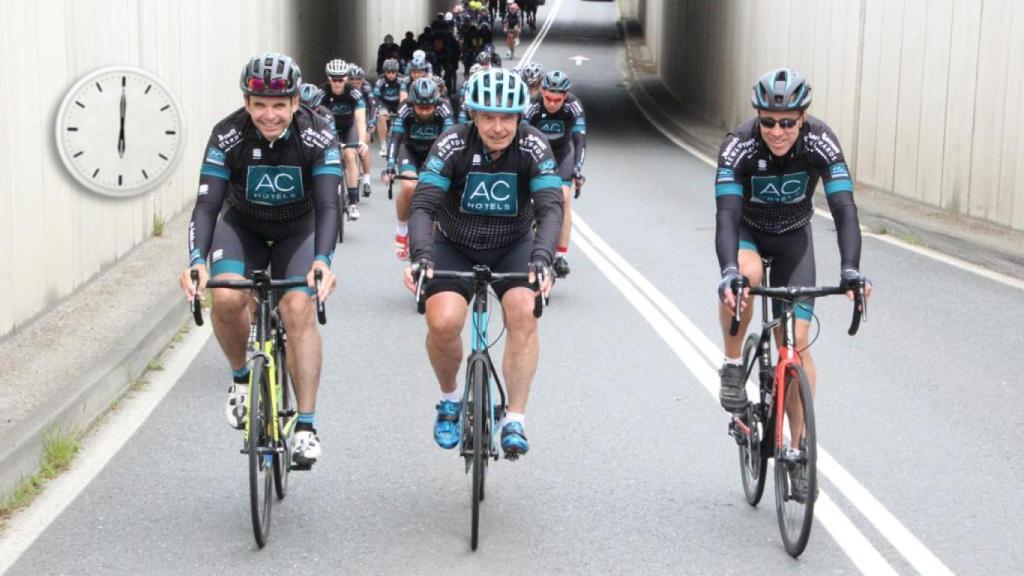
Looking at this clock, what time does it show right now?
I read 6:00
